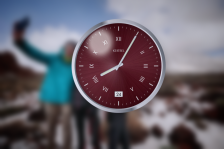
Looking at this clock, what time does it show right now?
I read 8:05
